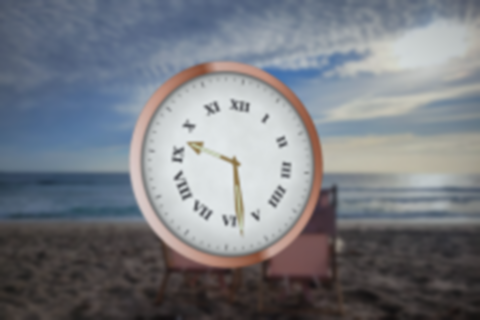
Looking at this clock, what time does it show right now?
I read 9:28
